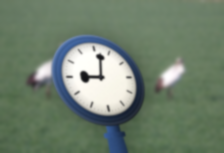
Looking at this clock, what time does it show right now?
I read 9:02
